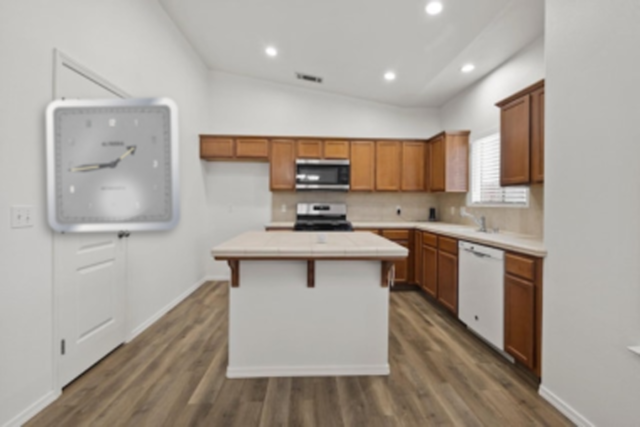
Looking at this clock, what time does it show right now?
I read 1:44
